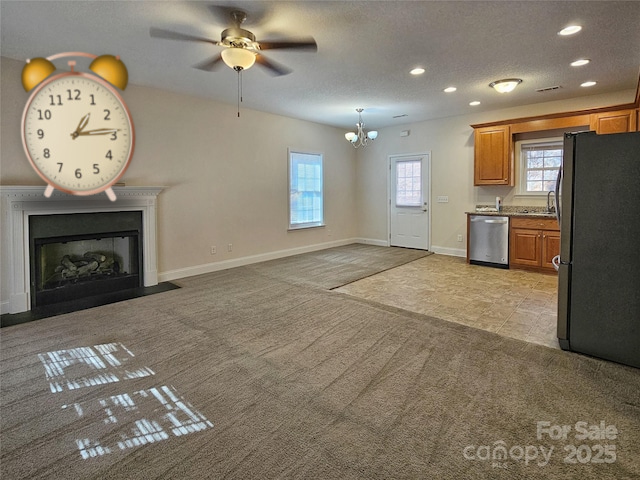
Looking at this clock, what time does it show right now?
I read 1:14
